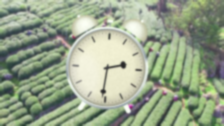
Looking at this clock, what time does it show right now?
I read 2:31
